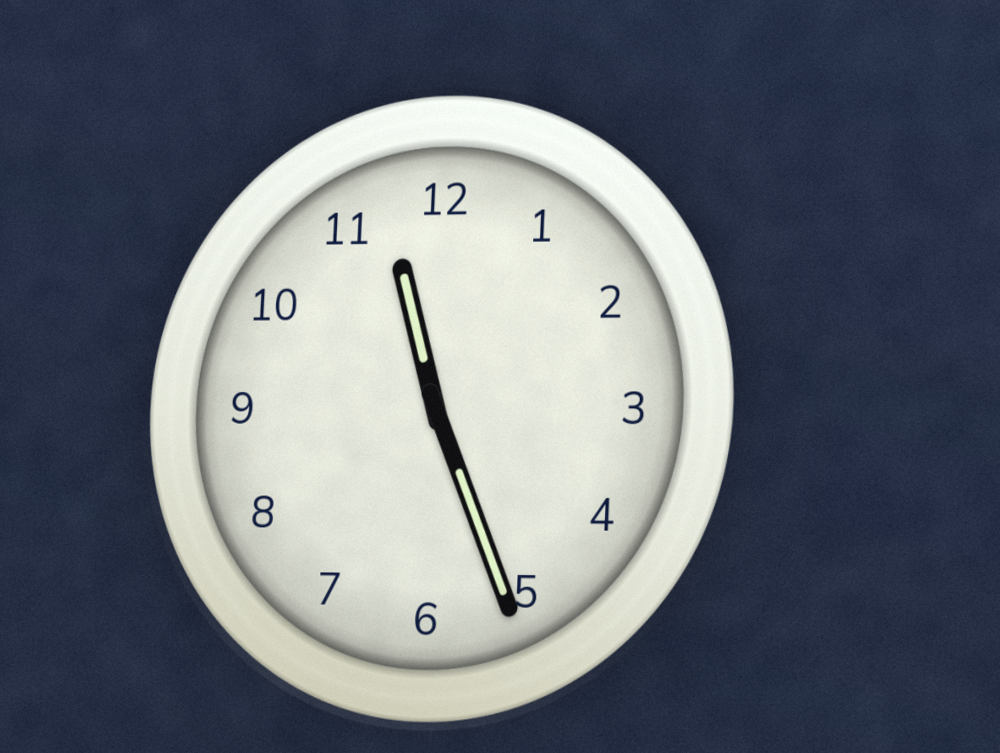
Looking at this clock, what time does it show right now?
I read 11:26
